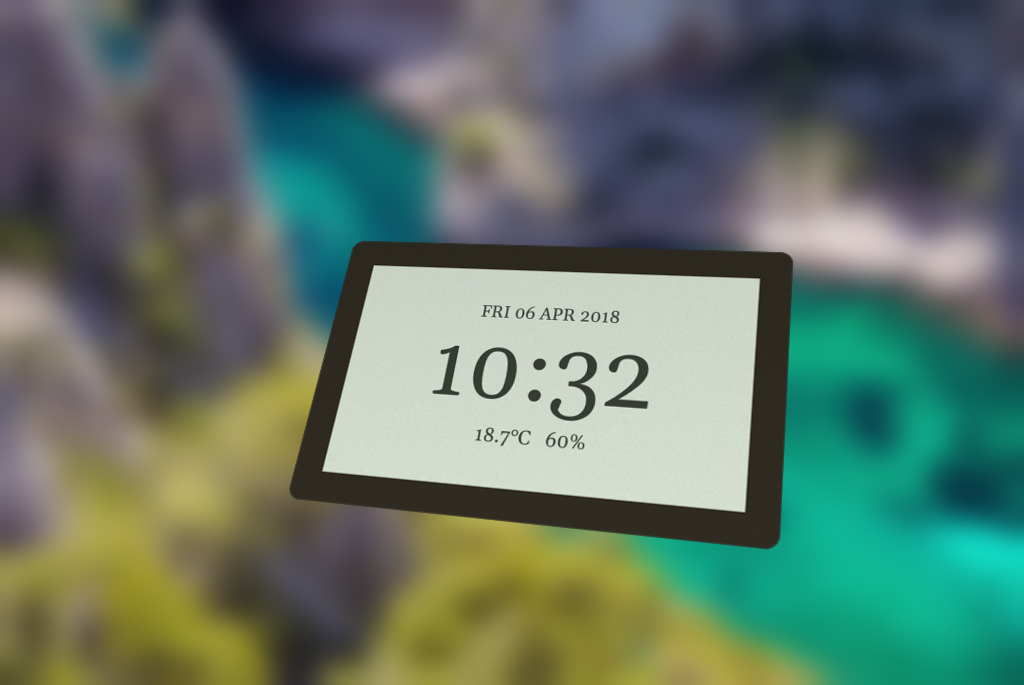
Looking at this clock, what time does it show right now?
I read 10:32
